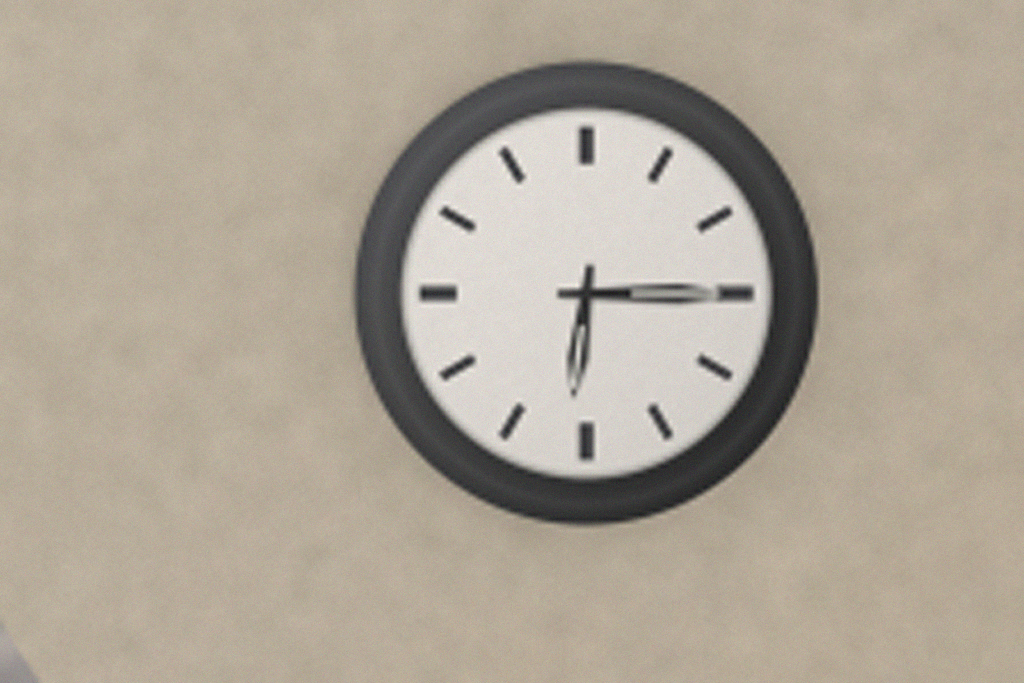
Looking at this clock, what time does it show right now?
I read 6:15
